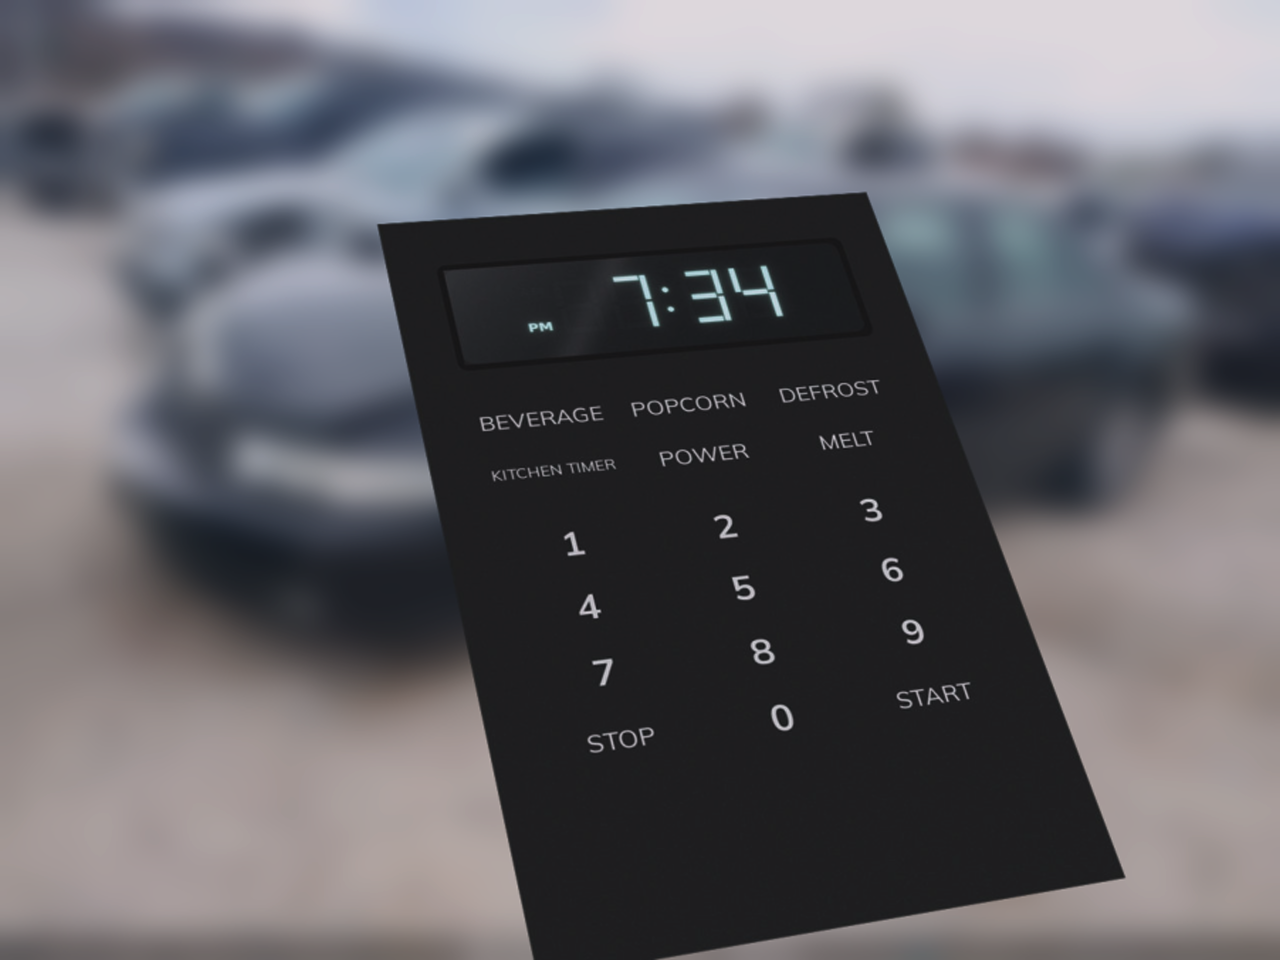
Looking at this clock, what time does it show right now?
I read 7:34
